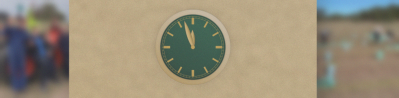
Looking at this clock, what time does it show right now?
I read 11:57
